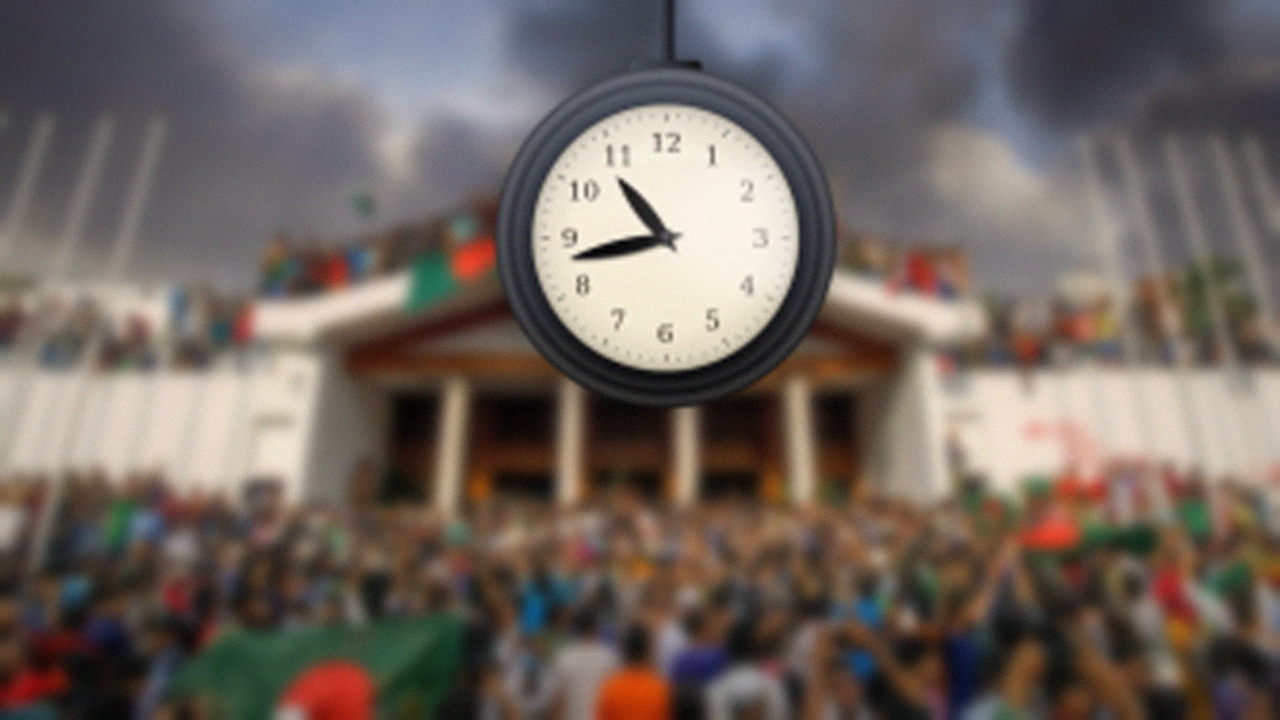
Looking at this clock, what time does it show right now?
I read 10:43
